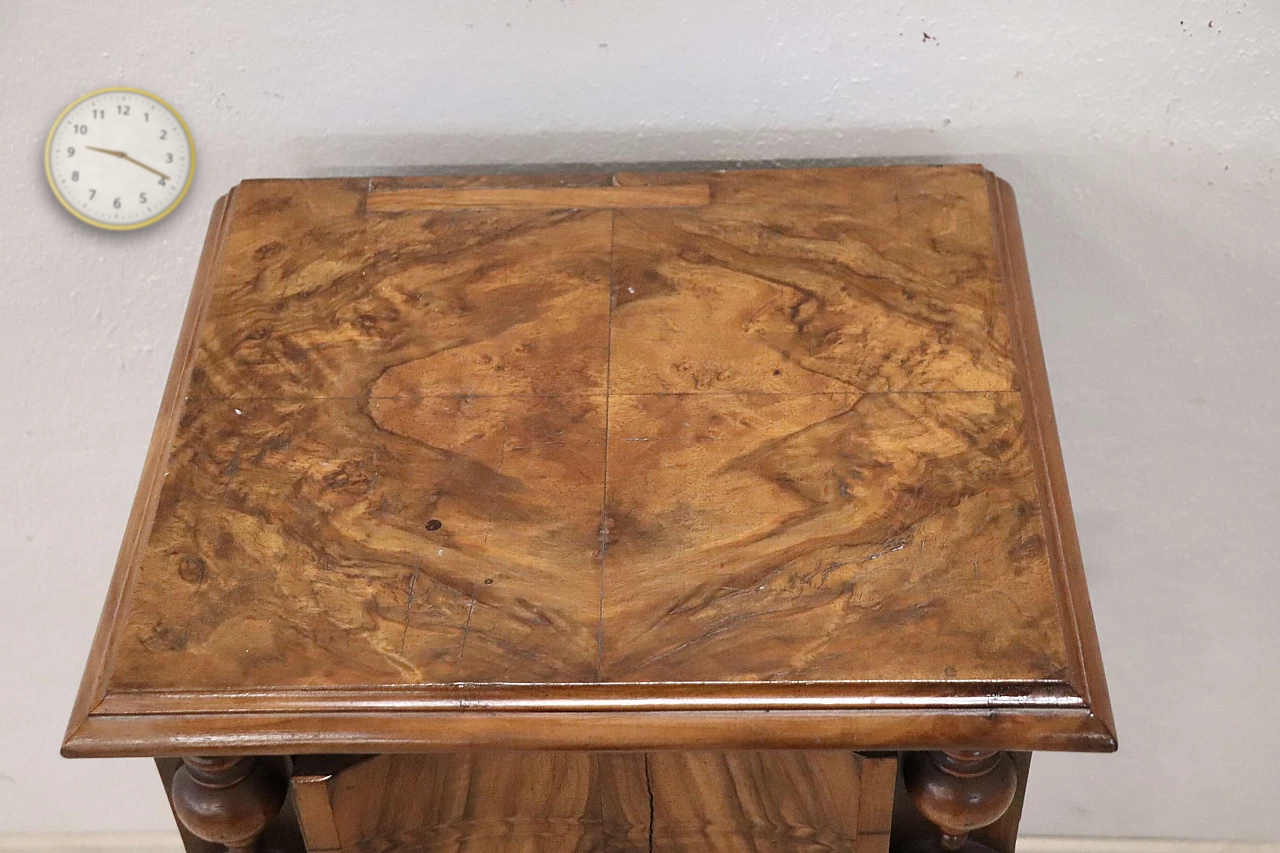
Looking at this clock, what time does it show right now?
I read 9:19
